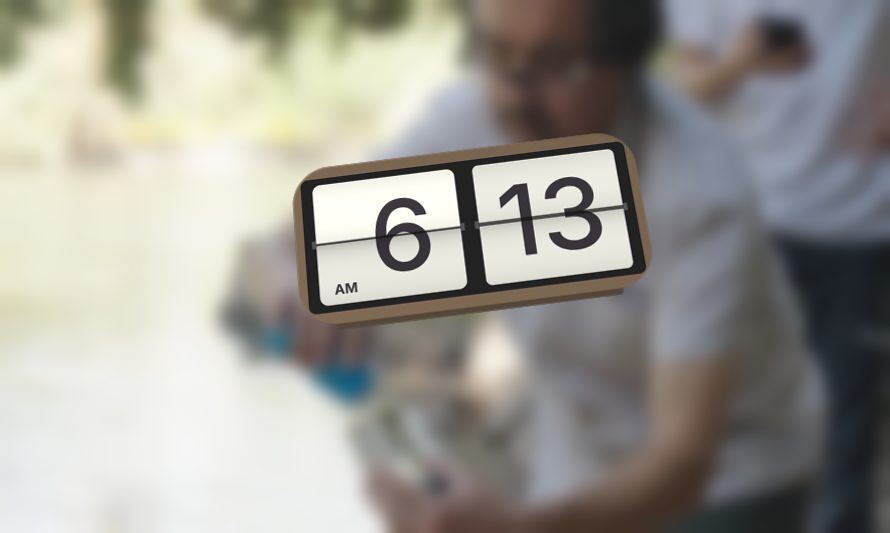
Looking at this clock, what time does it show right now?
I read 6:13
